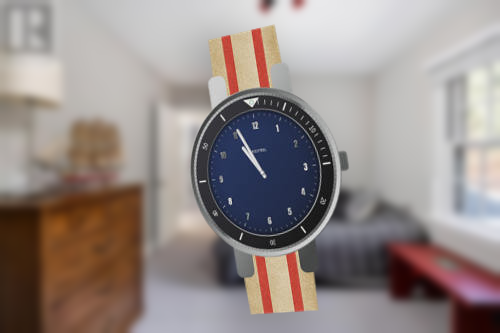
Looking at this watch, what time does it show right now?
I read 10:56
